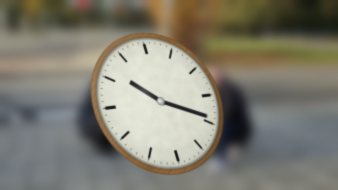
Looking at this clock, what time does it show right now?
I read 10:19
